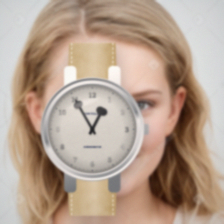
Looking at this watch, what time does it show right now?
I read 12:55
